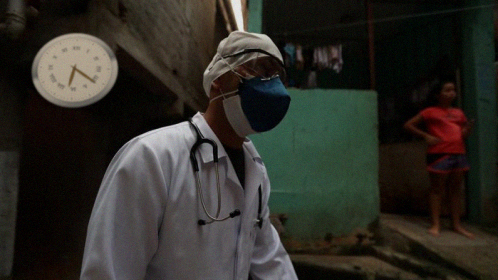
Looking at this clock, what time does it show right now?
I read 6:21
